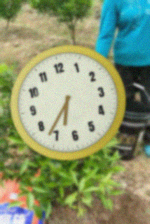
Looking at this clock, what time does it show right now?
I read 6:37
